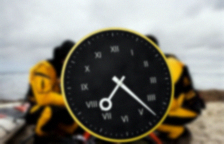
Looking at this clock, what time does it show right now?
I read 7:23
